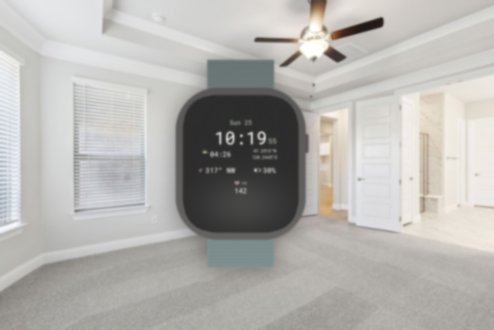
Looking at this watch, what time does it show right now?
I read 10:19
